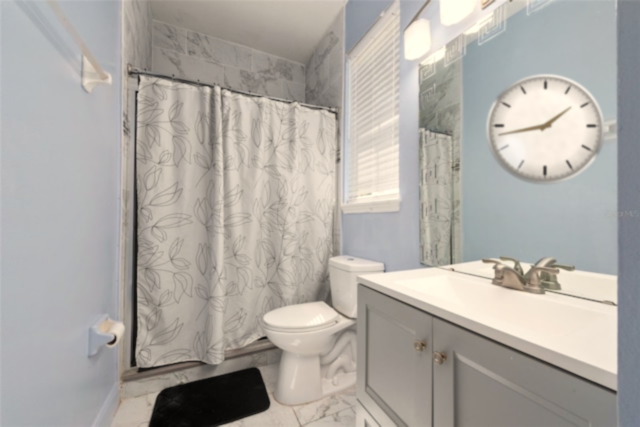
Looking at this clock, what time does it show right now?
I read 1:43
